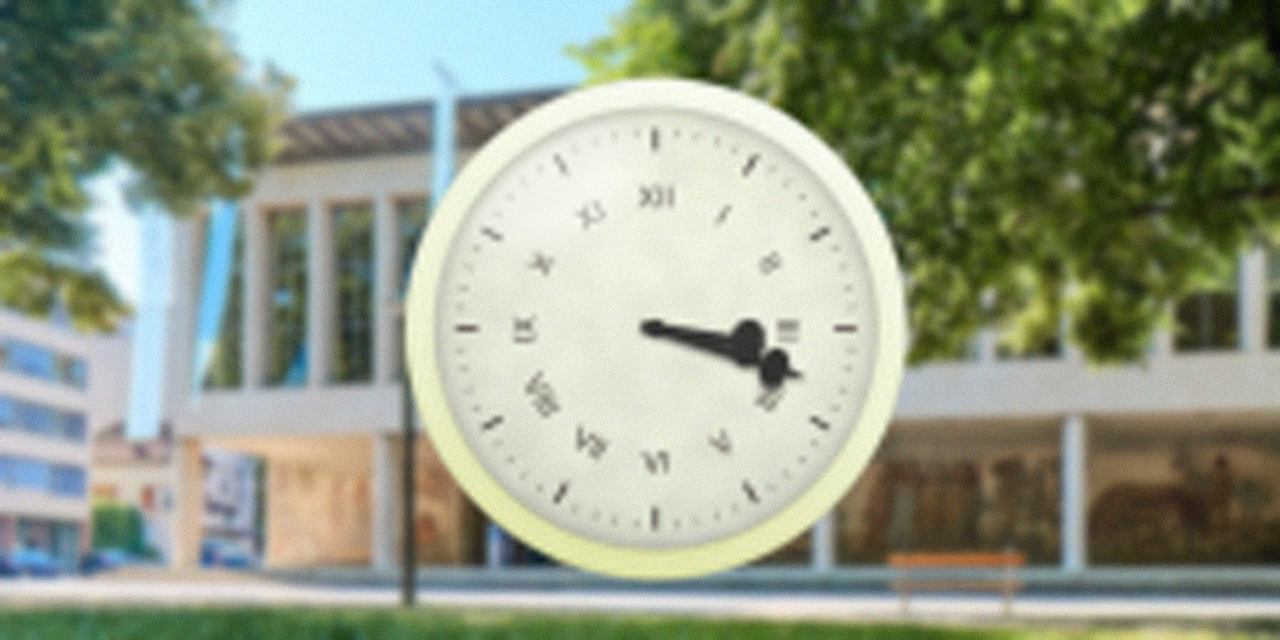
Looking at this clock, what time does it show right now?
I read 3:18
